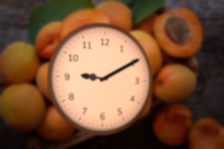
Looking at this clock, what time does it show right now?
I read 9:10
